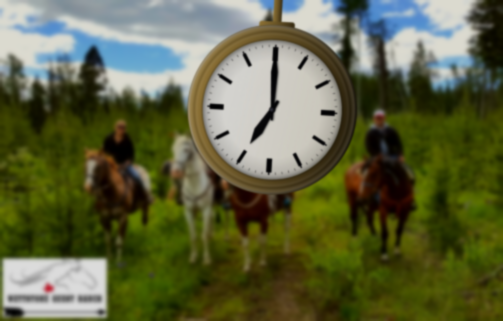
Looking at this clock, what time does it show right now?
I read 7:00
